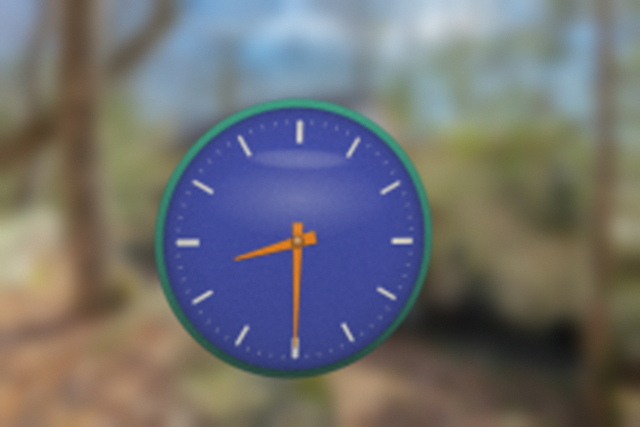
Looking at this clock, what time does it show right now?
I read 8:30
